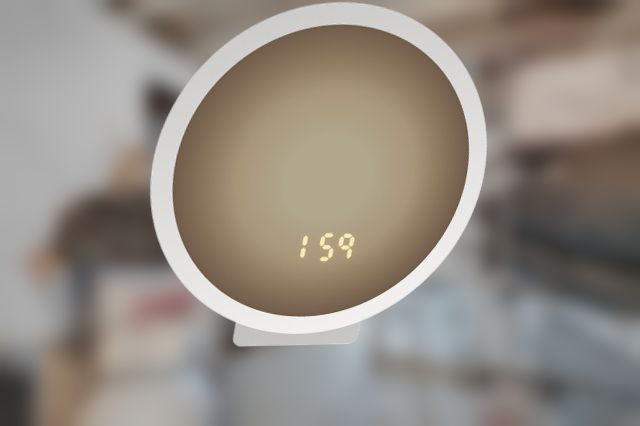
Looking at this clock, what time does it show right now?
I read 1:59
